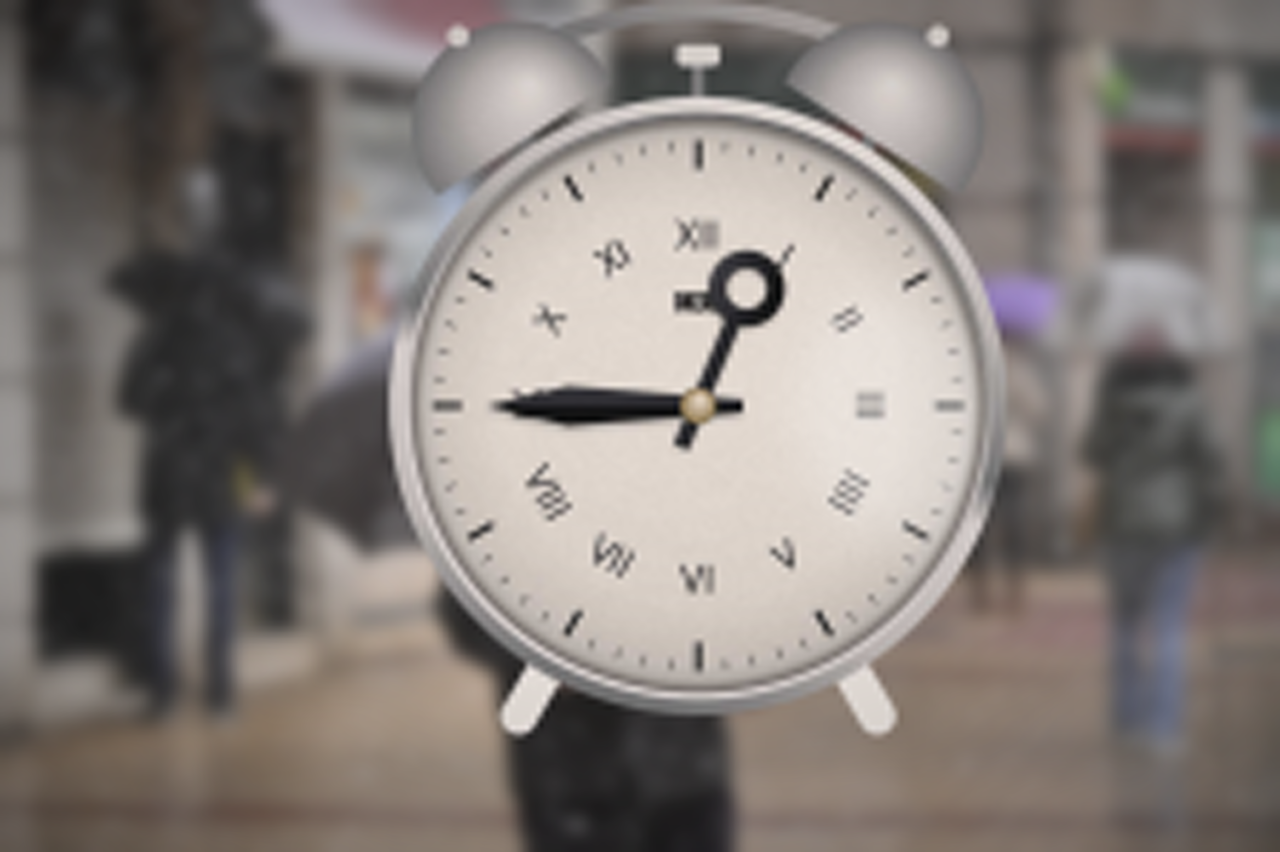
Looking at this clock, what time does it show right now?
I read 12:45
